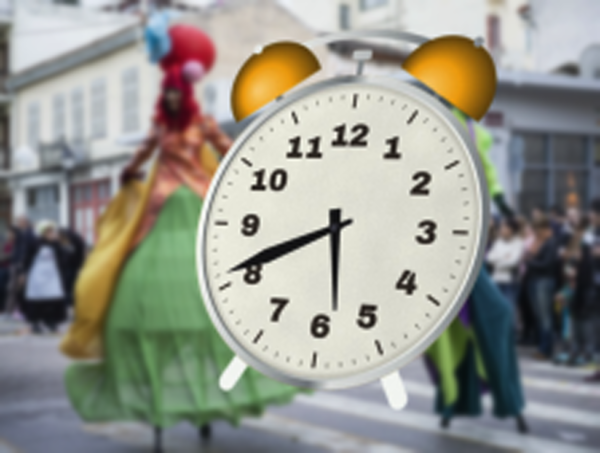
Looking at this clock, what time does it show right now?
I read 5:41
